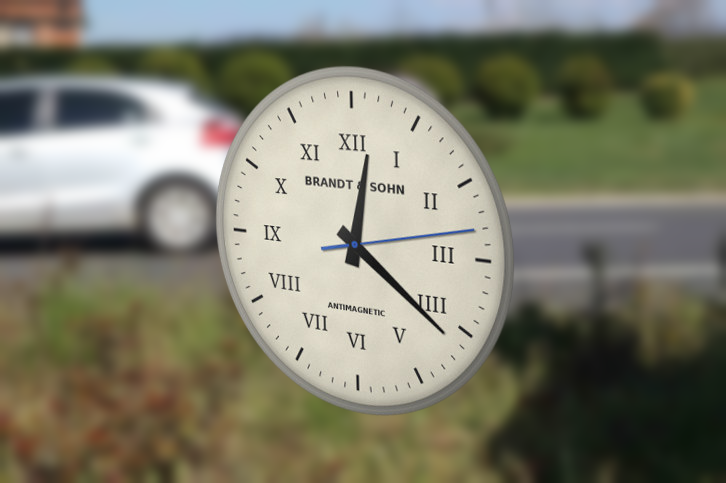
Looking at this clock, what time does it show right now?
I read 12:21:13
